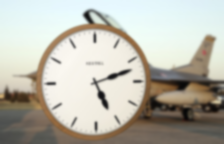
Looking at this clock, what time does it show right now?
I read 5:12
